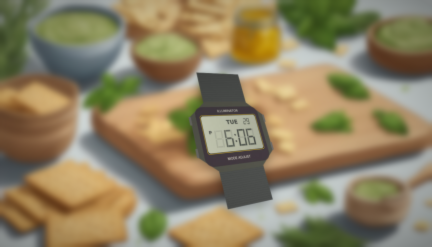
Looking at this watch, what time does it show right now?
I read 6:06
